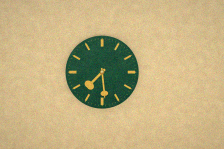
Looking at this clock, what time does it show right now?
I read 7:29
